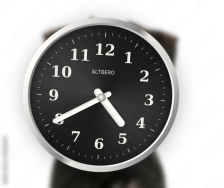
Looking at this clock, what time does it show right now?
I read 4:40
